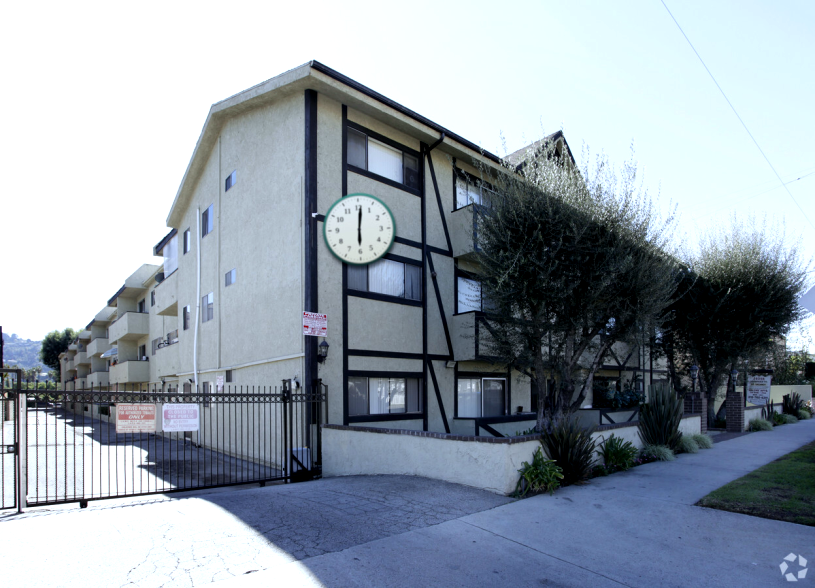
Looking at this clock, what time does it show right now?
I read 6:01
